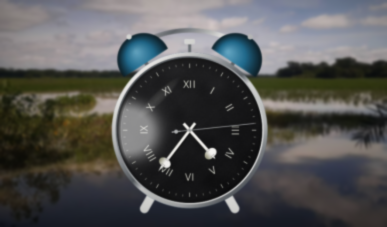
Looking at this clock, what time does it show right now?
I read 4:36:14
